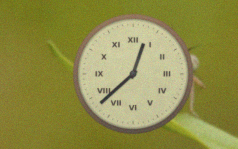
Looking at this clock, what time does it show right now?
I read 12:38
